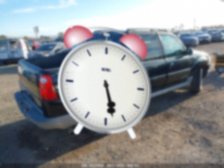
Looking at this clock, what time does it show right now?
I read 5:28
